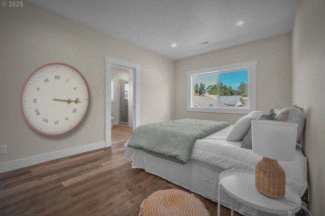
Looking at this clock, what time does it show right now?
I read 3:16
